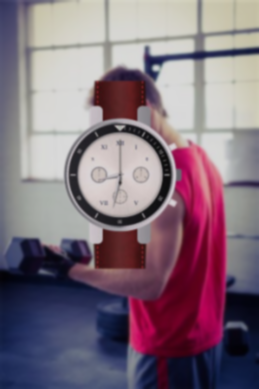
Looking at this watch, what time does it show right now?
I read 8:32
